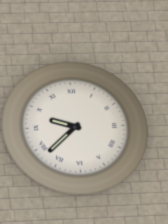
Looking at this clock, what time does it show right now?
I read 9:38
